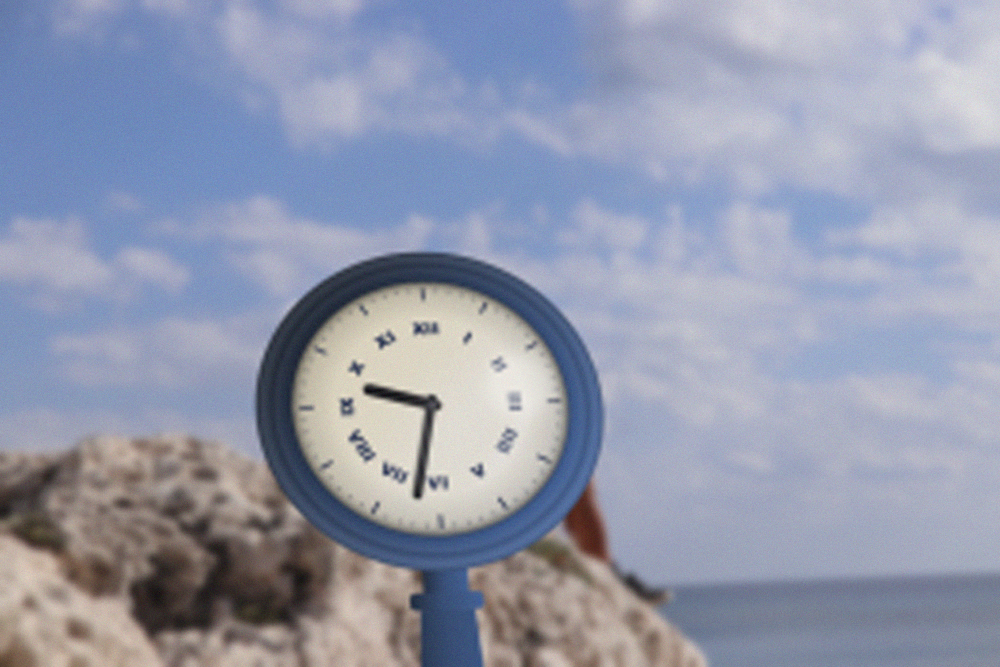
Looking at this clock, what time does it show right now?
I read 9:32
